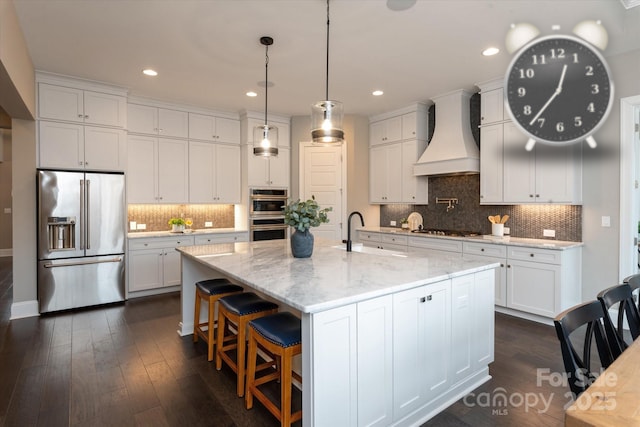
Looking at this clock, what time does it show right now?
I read 12:37
